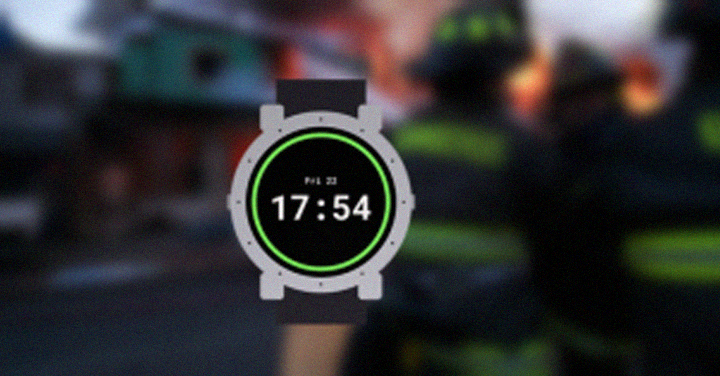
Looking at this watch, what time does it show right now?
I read 17:54
